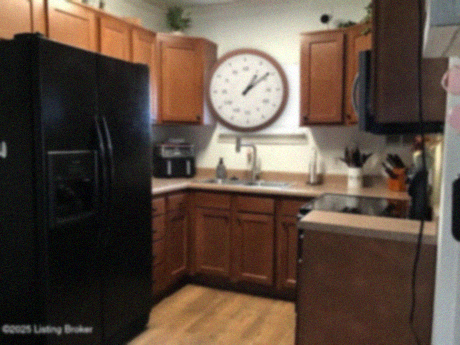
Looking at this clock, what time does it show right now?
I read 1:09
